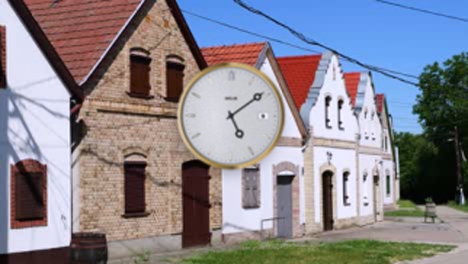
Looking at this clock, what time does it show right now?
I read 5:09
